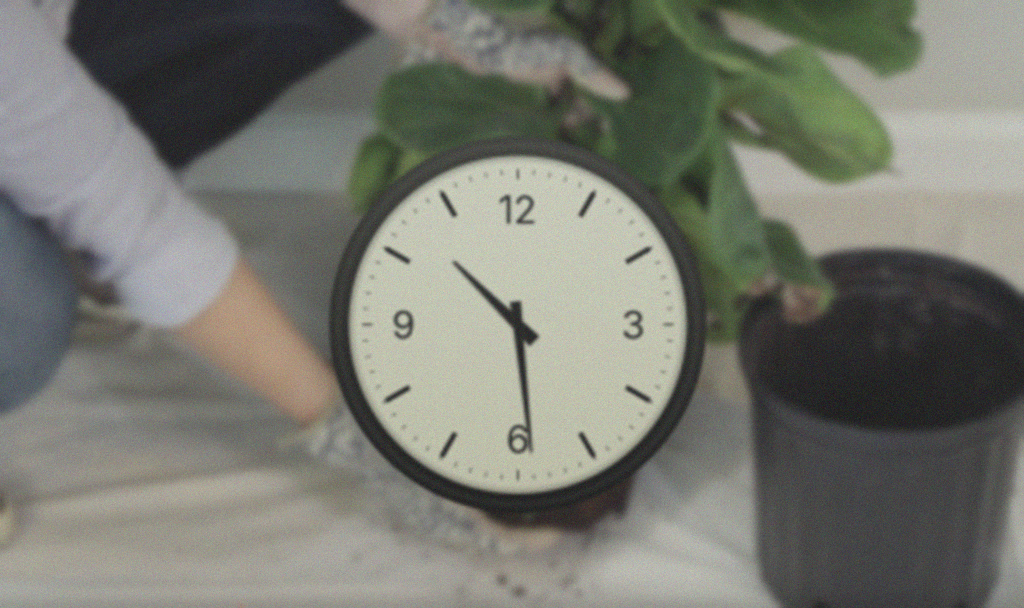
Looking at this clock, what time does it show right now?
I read 10:29
